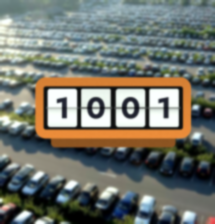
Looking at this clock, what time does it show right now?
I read 10:01
